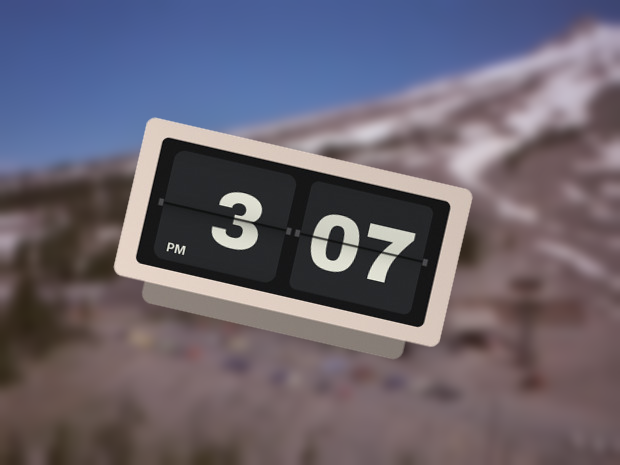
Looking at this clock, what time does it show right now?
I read 3:07
